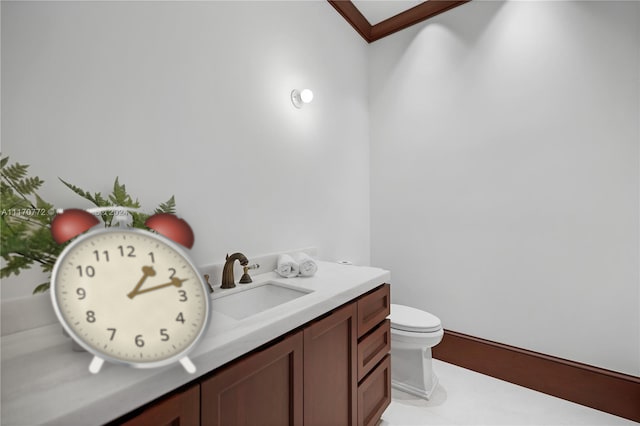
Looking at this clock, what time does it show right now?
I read 1:12
